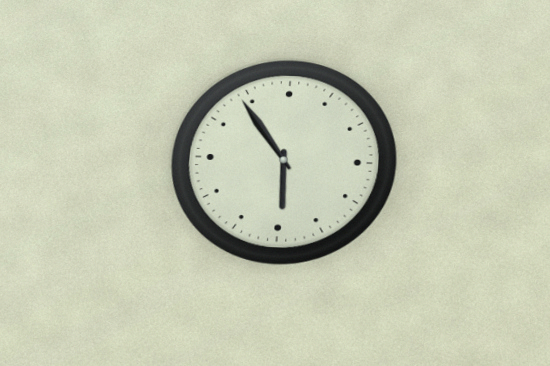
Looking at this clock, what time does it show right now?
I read 5:54
